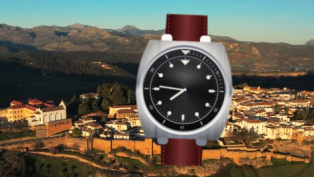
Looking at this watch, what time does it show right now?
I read 7:46
